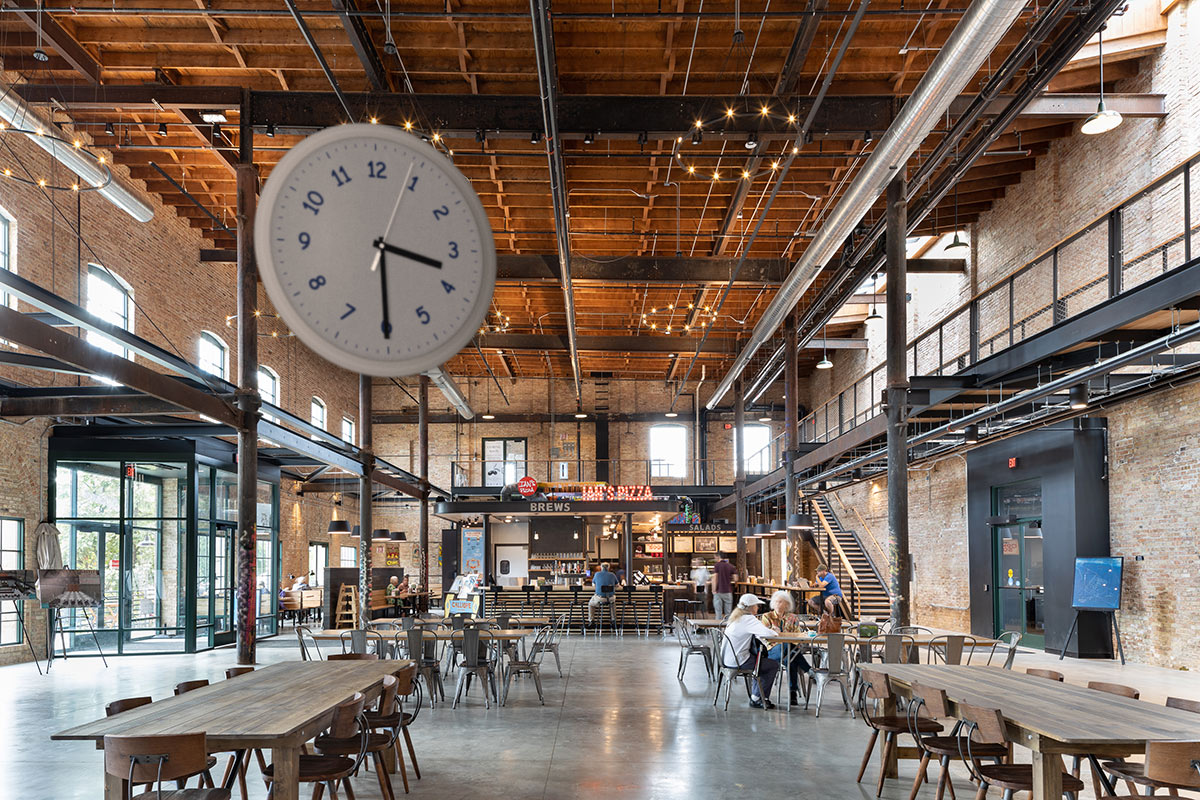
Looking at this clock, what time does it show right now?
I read 3:30:04
